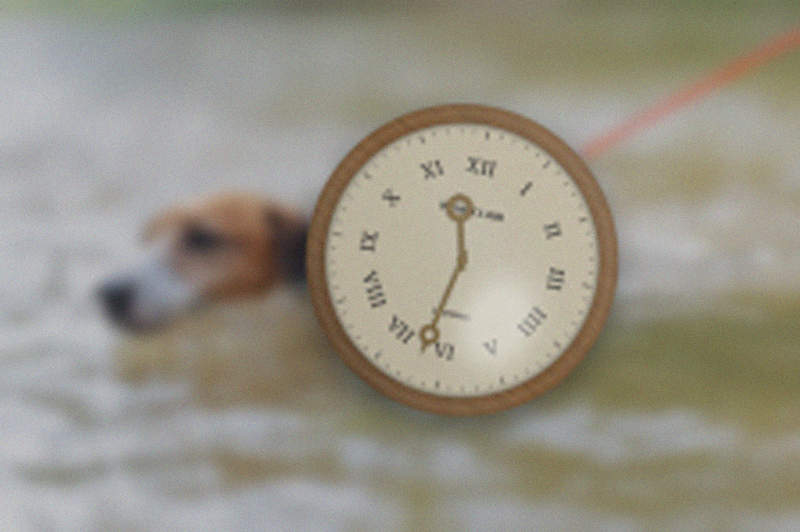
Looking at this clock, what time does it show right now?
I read 11:32
